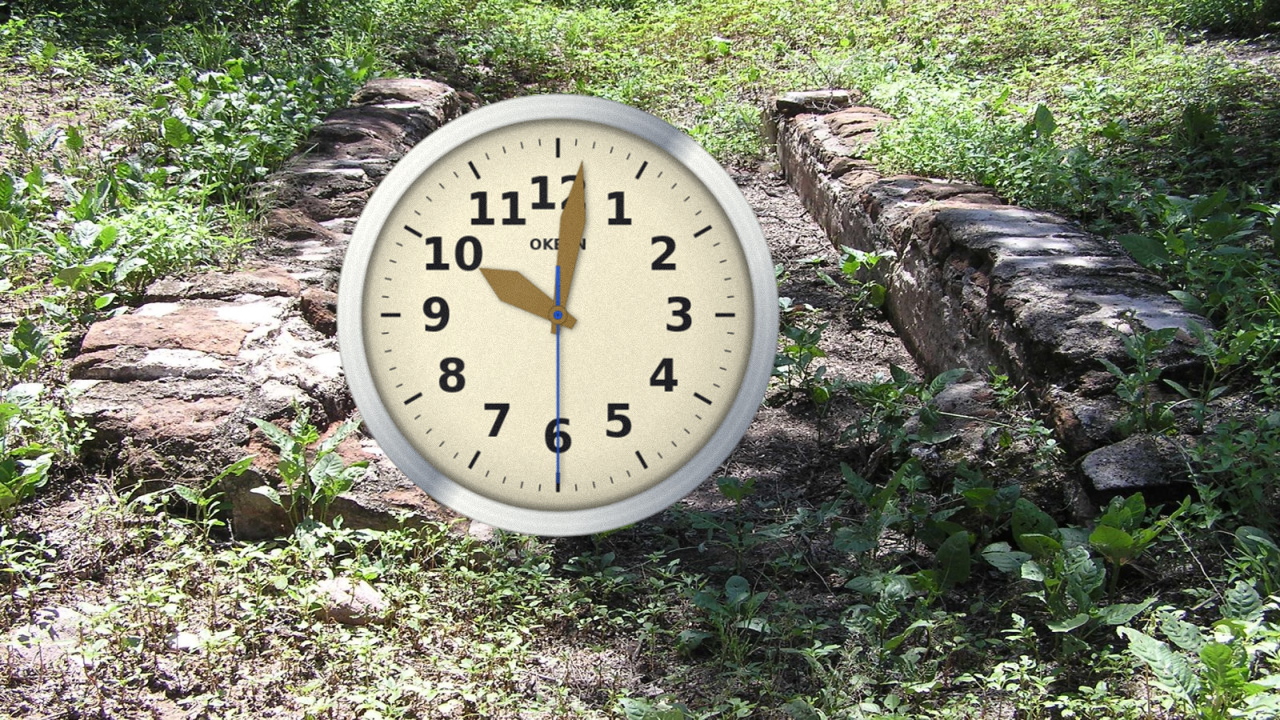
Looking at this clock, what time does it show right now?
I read 10:01:30
